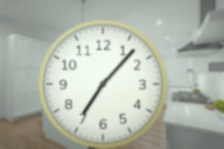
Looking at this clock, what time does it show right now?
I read 7:07
